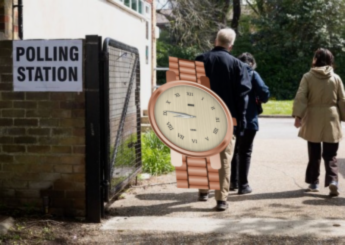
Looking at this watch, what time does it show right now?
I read 8:46
